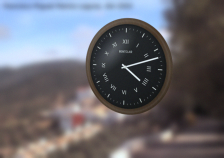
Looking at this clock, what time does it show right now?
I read 4:12
